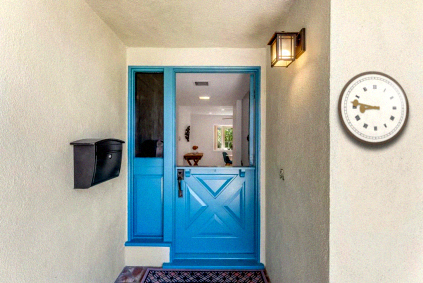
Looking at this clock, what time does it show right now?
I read 8:47
